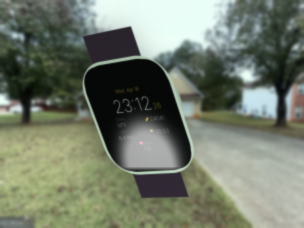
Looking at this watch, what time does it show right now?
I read 23:12
